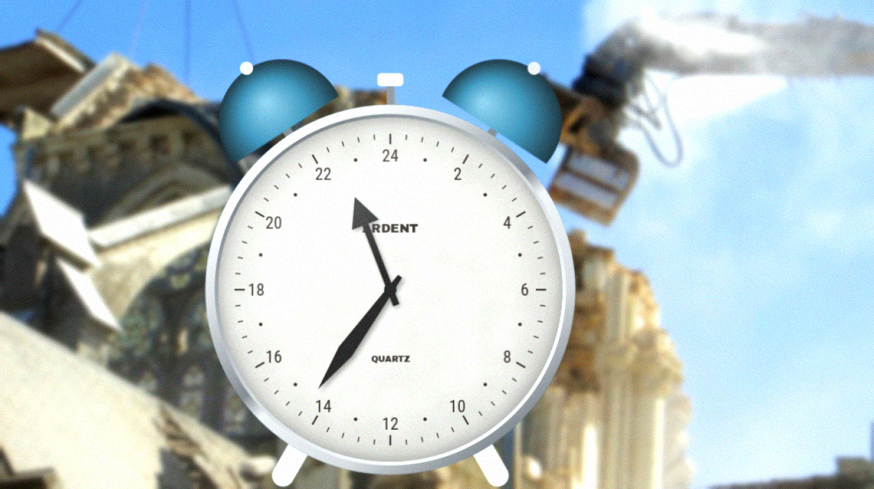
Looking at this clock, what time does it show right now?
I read 22:36
